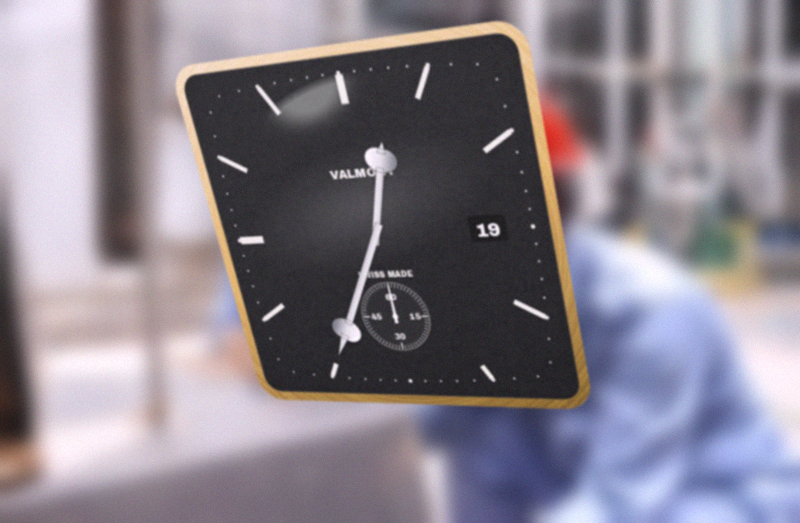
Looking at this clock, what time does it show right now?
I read 12:35
